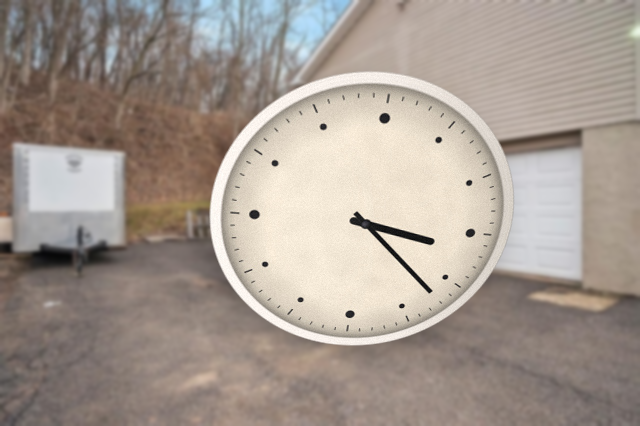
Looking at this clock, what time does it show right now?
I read 3:22
